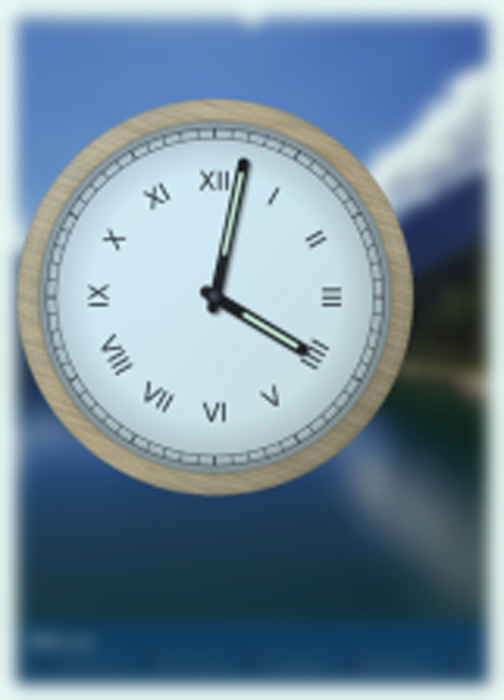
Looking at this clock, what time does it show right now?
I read 4:02
